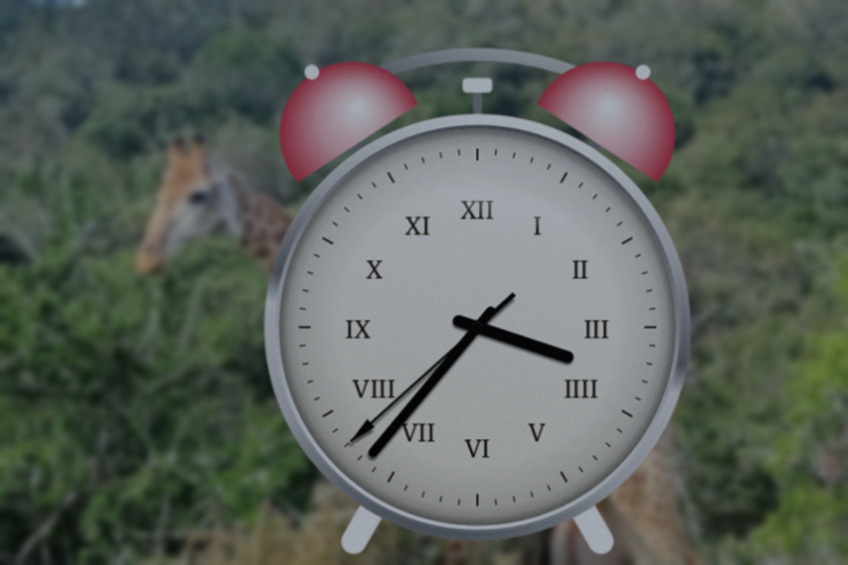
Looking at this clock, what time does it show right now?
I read 3:36:38
